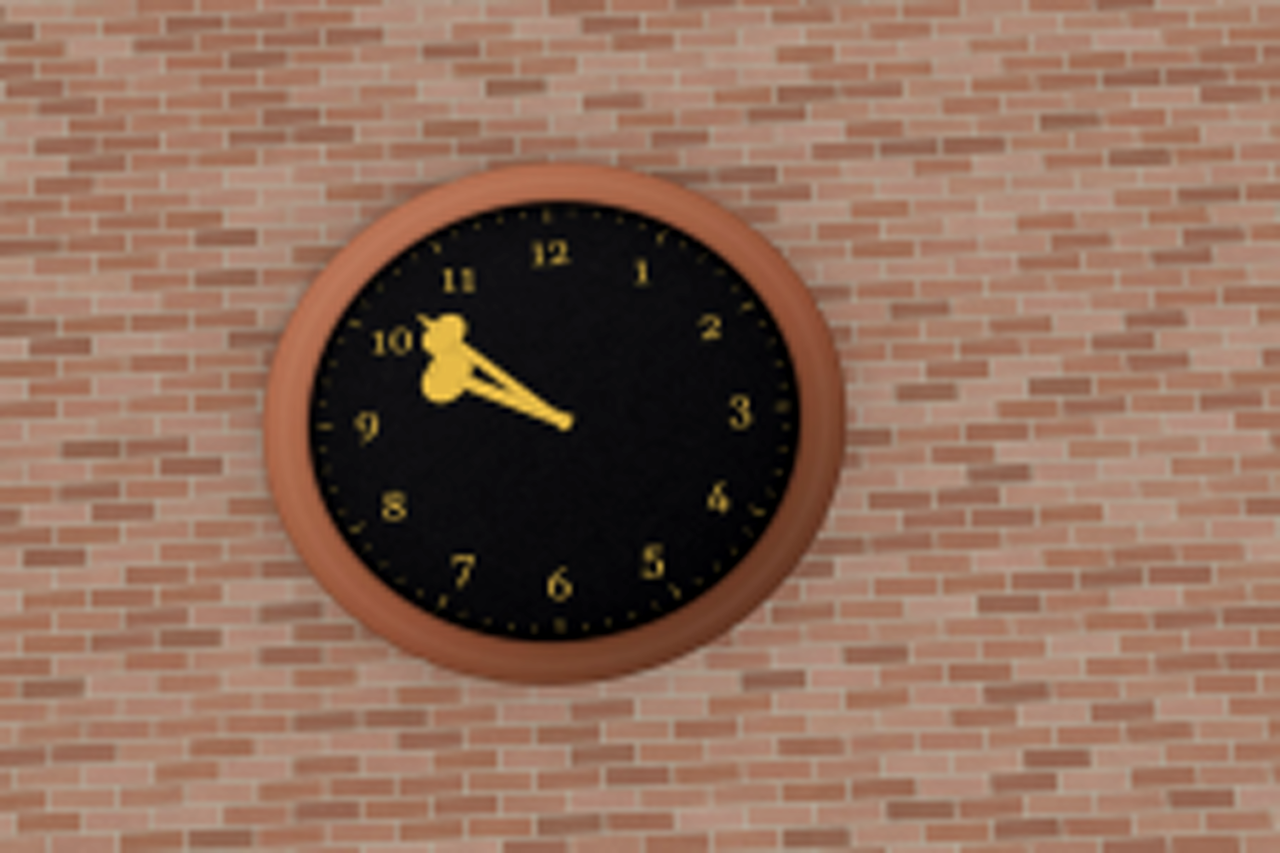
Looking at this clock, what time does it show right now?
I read 9:52
